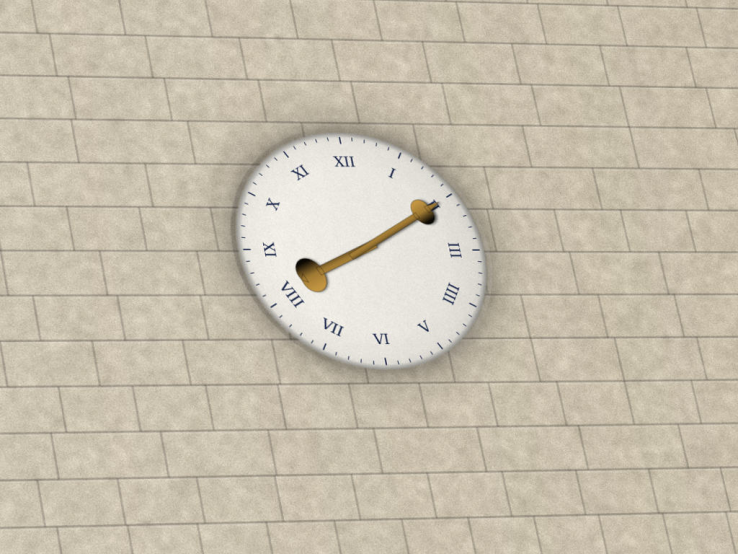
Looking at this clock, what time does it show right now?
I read 8:10
